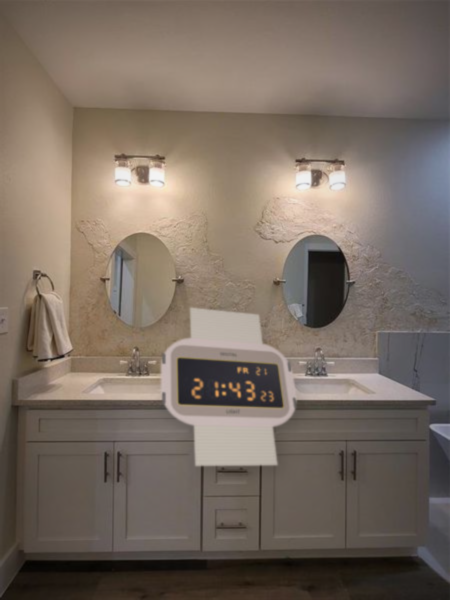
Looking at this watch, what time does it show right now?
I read 21:43:23
